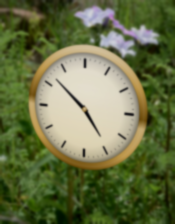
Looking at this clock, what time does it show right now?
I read 4:52
